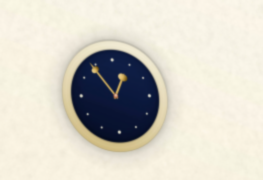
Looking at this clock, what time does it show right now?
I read 12:54
